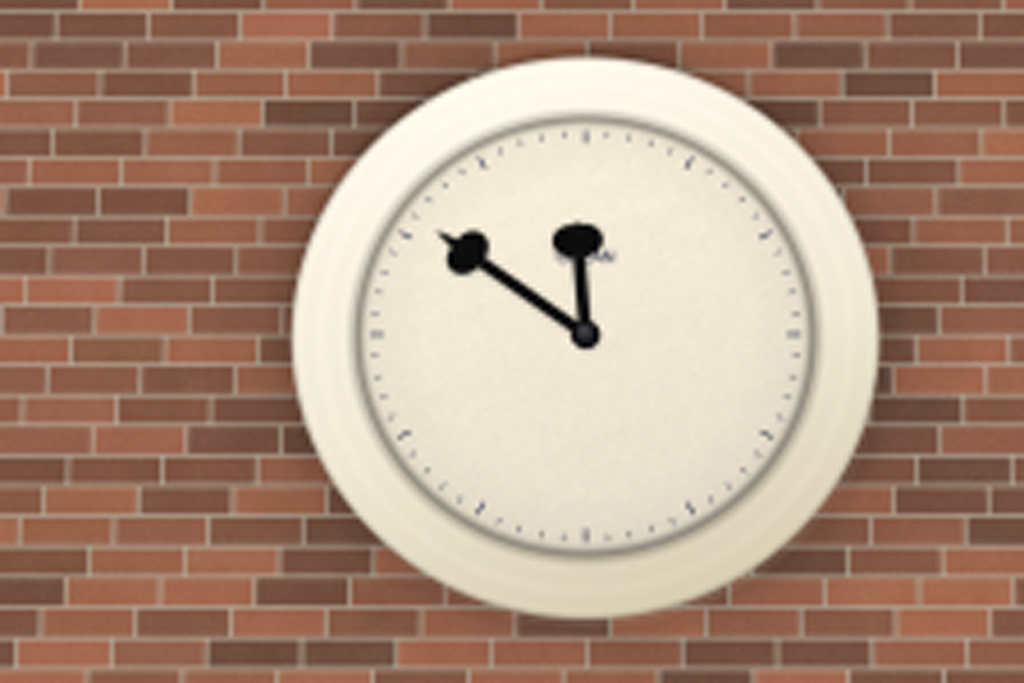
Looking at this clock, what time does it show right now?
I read 11:51
